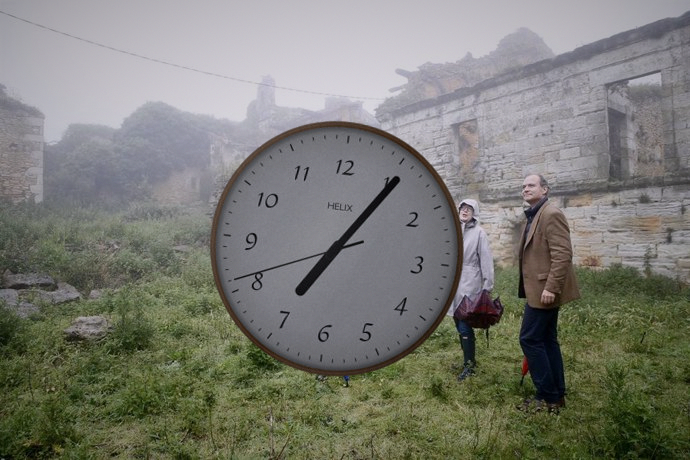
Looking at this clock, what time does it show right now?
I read 7:05:41
